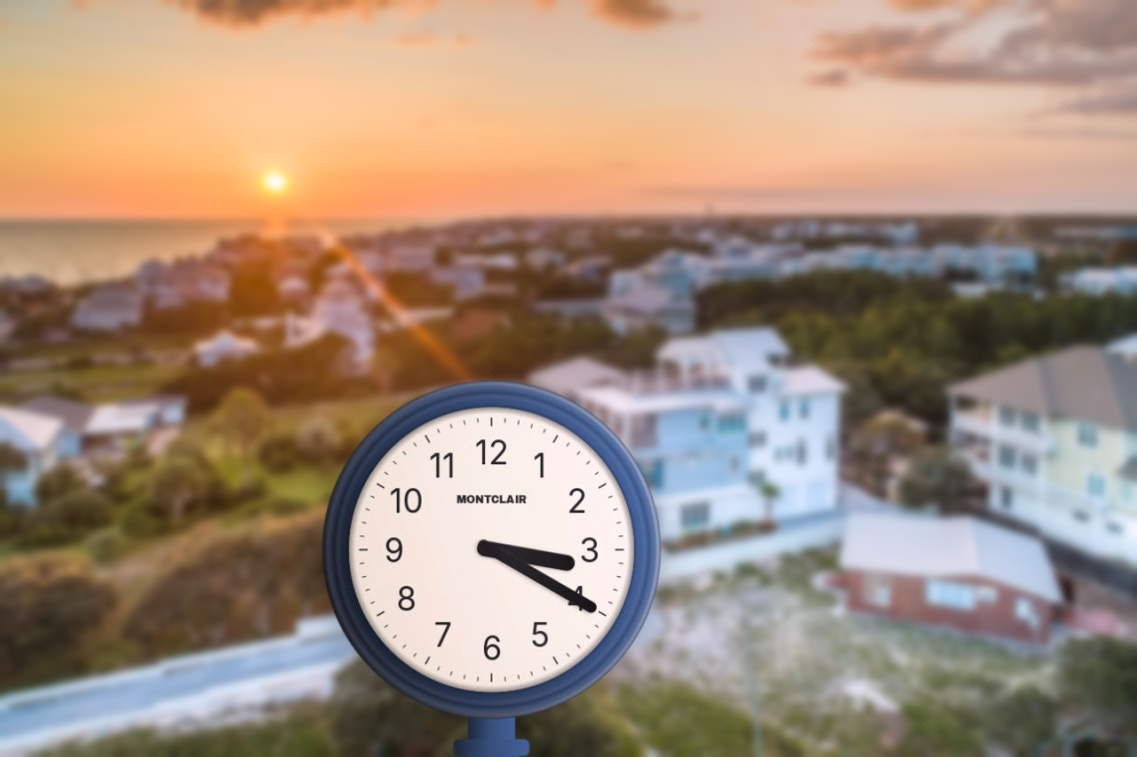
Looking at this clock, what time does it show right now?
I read 3:20
